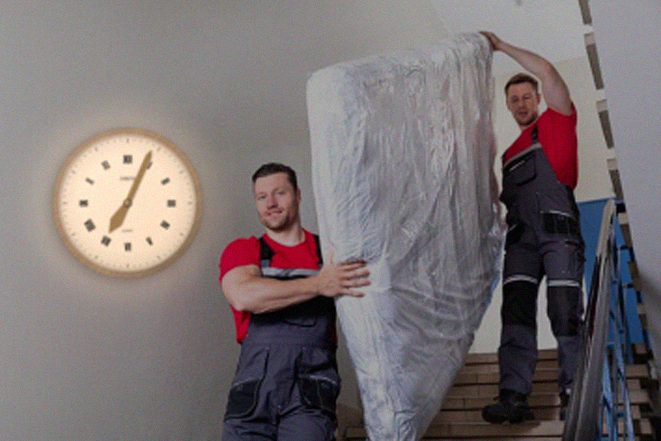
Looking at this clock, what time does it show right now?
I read 7:04
